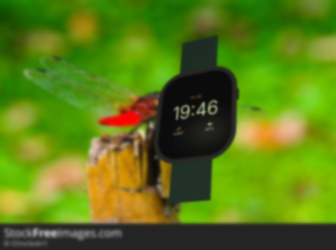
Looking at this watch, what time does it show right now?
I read 19:46
